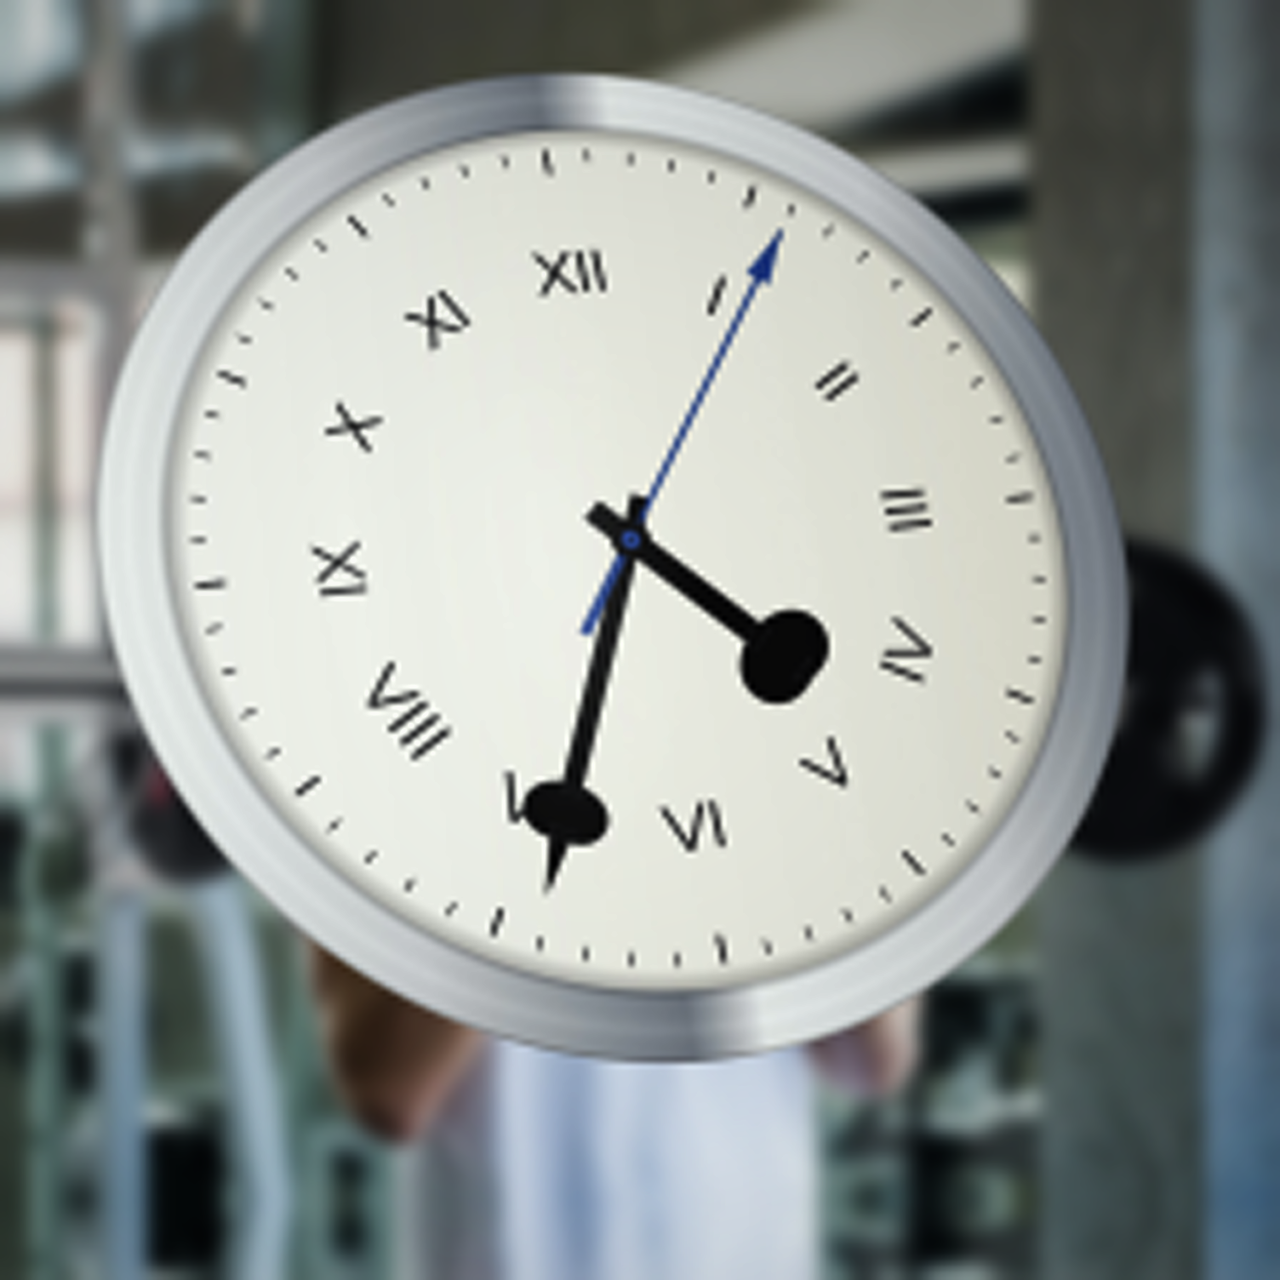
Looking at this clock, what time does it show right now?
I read 4:34:06
